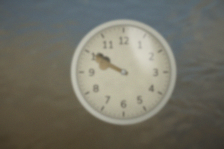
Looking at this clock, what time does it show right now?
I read 9:50
